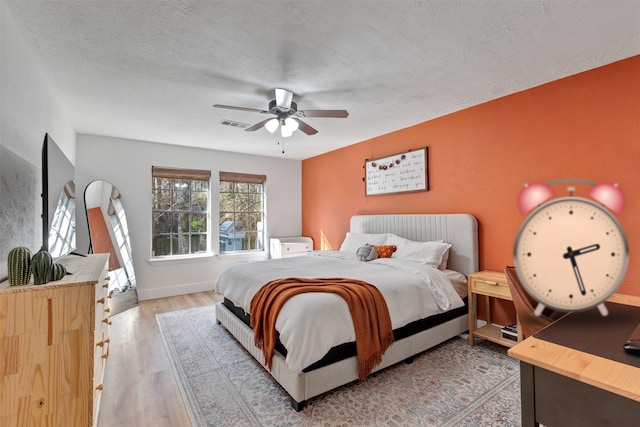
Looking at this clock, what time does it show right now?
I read 2:27
